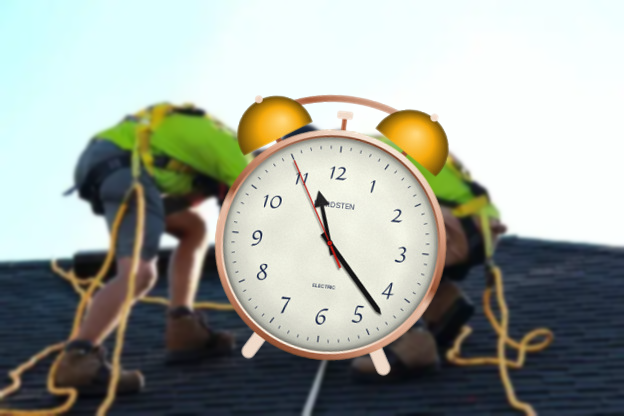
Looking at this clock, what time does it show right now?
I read 11:22:55
